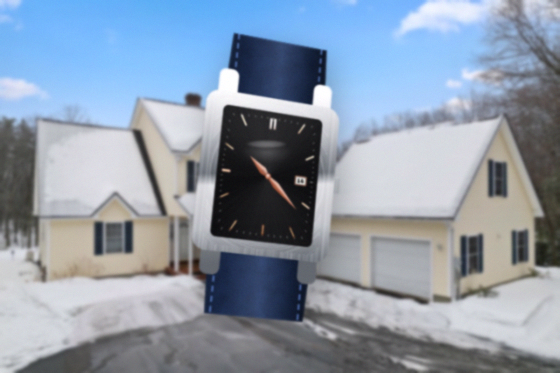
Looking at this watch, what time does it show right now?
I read 10:22
